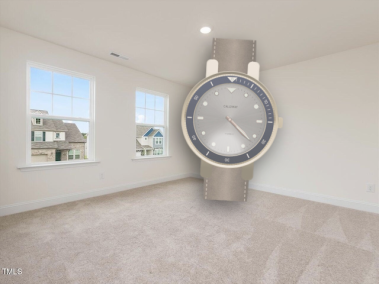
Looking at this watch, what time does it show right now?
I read 4:22
